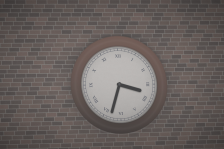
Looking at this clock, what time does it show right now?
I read 3:33
